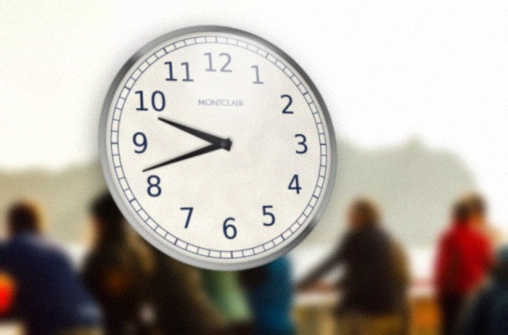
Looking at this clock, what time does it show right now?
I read 9:42
